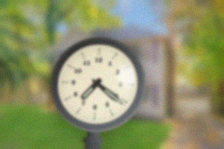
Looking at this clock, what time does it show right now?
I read 7:21
